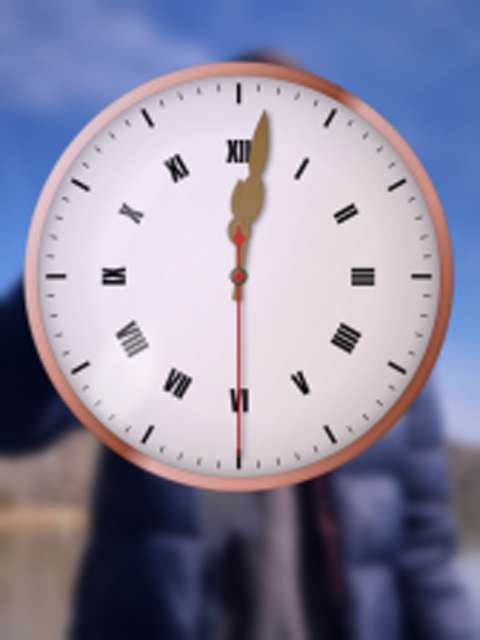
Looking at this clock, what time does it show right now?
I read 12:01:30
